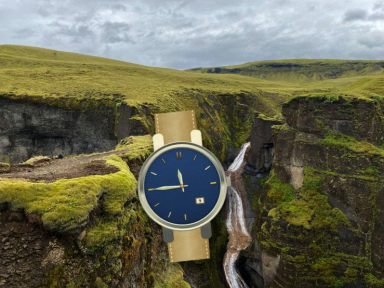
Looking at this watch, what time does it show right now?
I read 11:45
